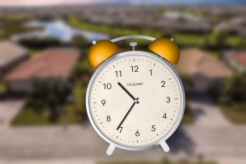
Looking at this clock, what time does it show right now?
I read 10:36
